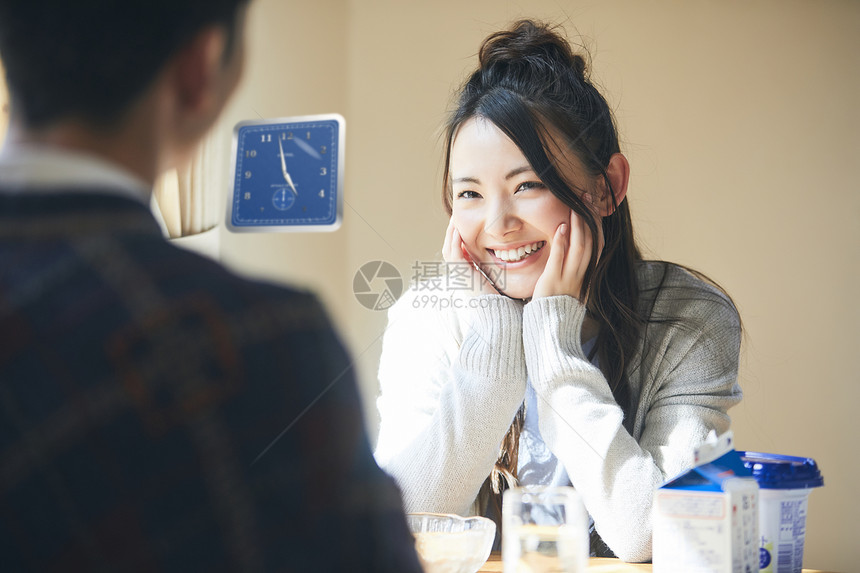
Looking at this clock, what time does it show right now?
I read 4:58
